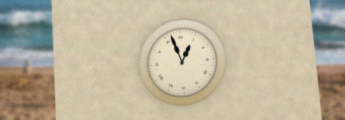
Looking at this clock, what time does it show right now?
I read 12:57
